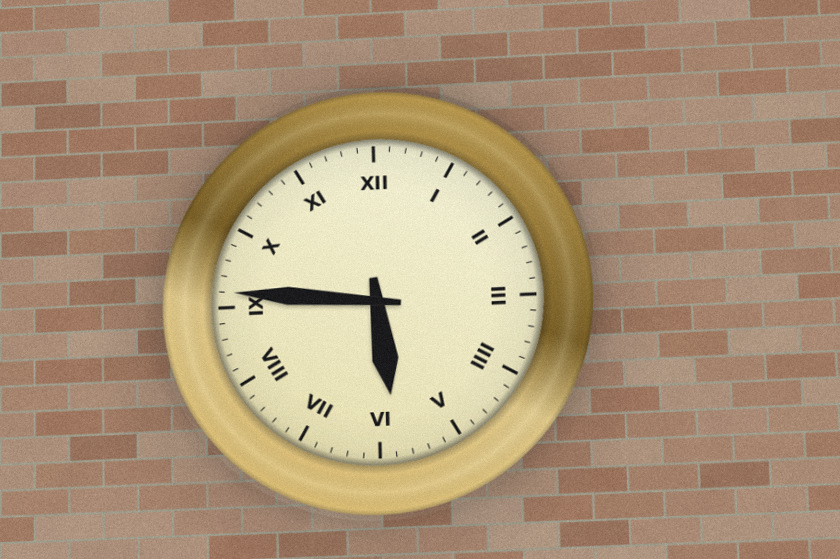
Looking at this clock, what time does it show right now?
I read 5:46
